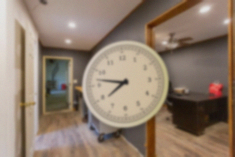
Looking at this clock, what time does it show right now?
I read 7:47
